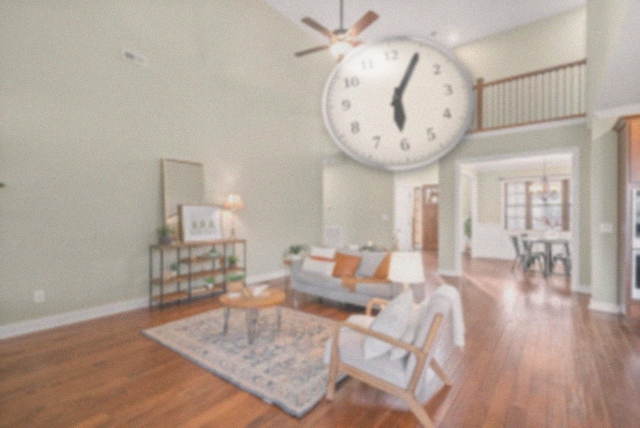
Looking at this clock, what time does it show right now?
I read 6:05
